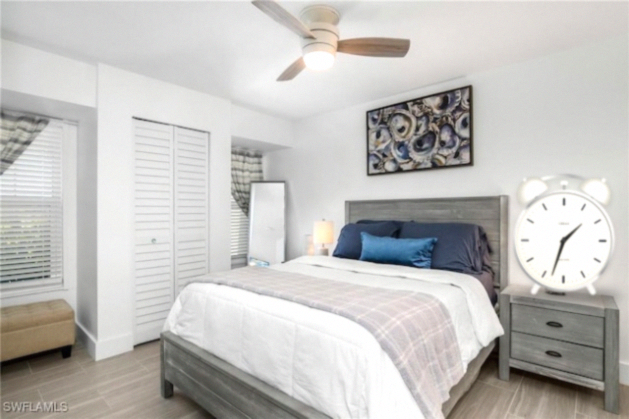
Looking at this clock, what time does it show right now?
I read 1:33
